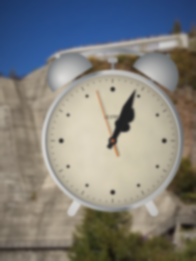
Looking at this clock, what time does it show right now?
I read 1:03:57
